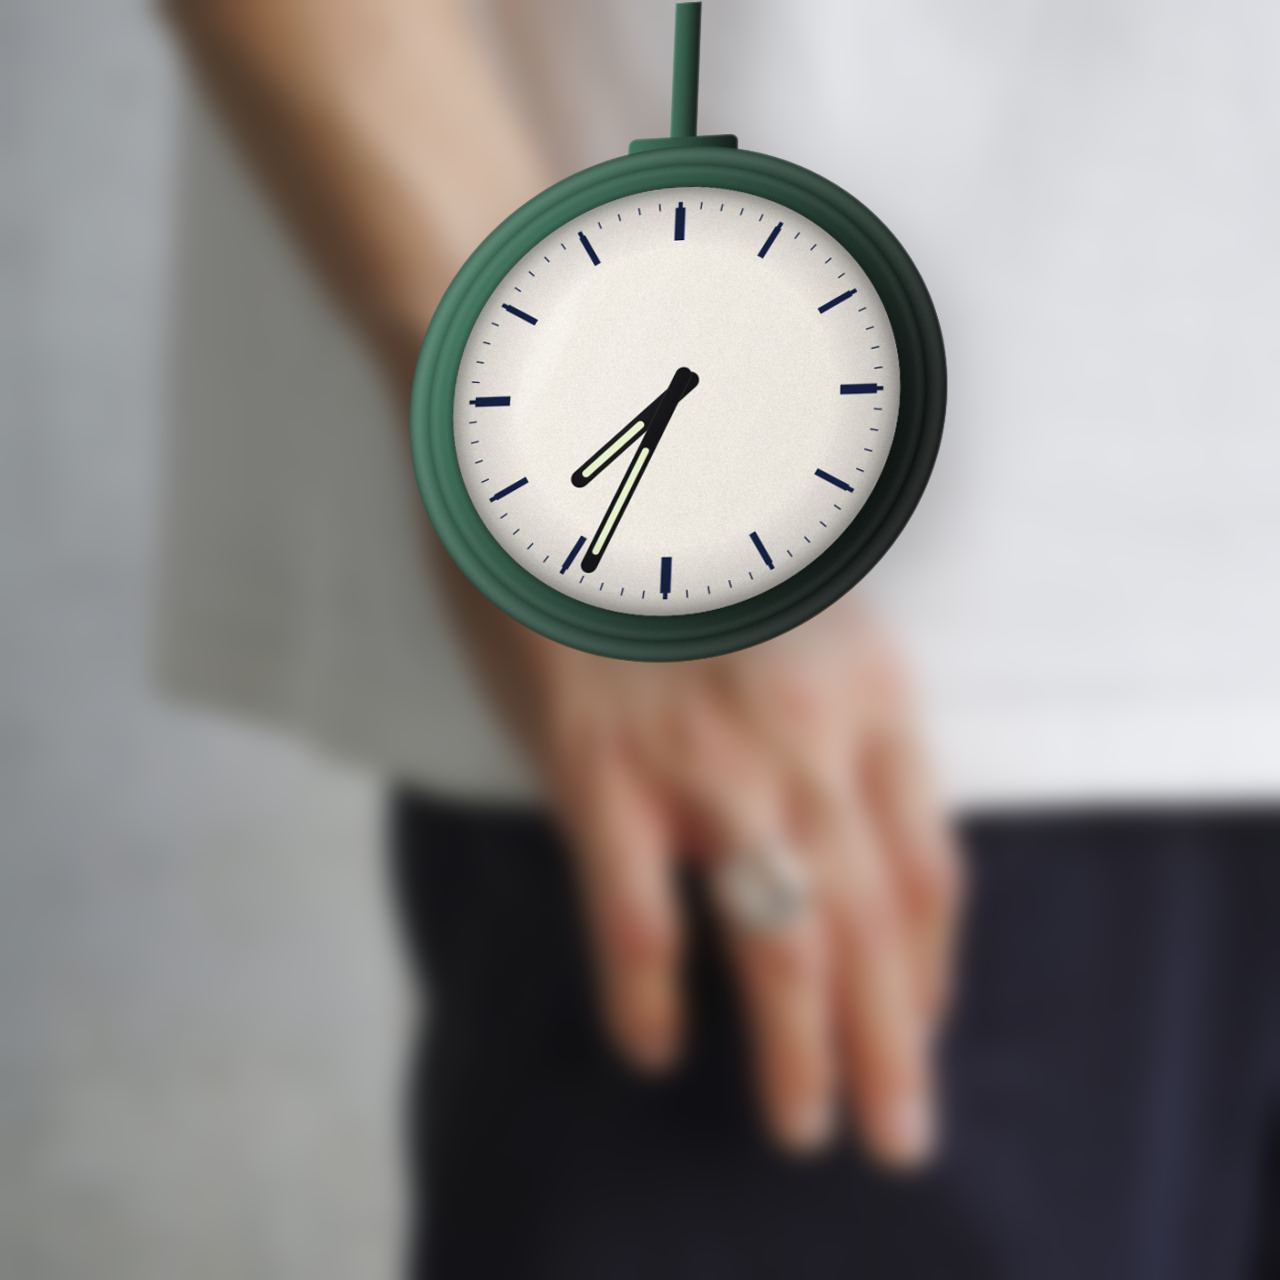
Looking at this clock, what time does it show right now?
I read 7:34
